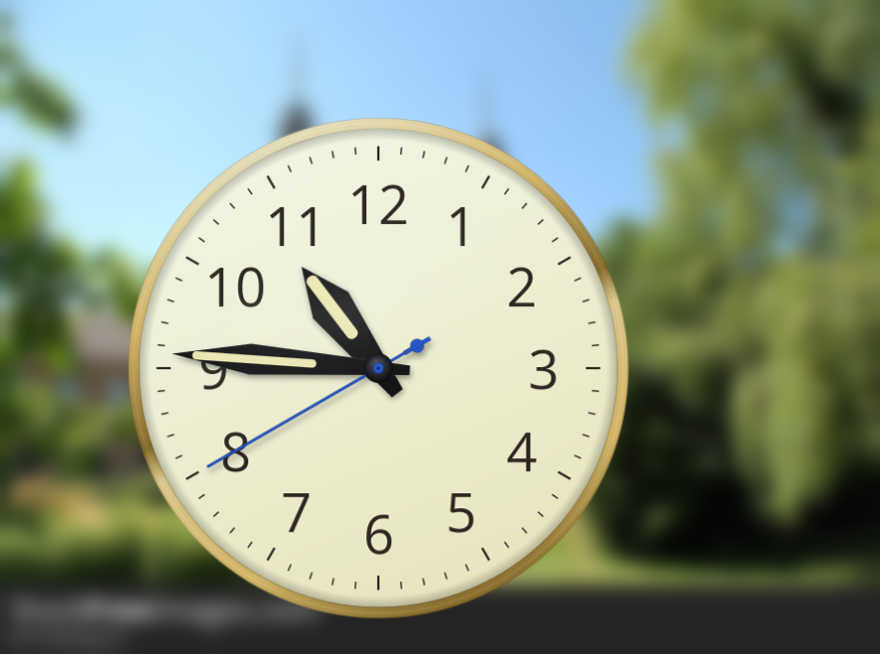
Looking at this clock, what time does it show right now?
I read 10:45:40
